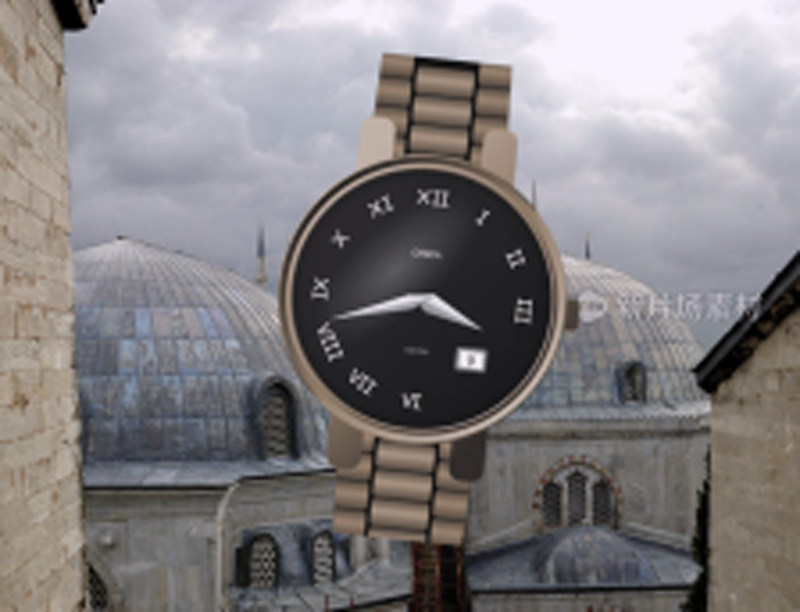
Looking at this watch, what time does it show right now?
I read 3:42
